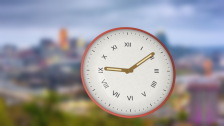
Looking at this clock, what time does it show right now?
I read 9:09
